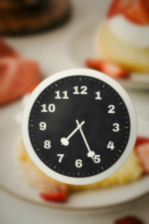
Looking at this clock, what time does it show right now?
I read 7:26
